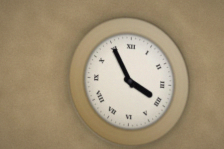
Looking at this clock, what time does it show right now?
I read 3:55
